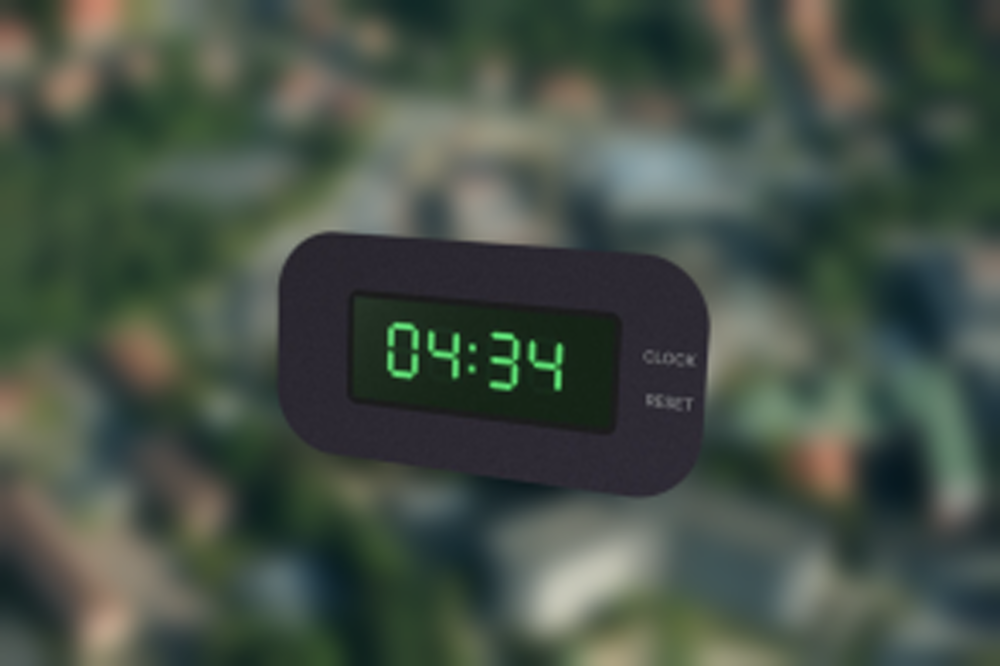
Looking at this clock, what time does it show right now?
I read 4:34
